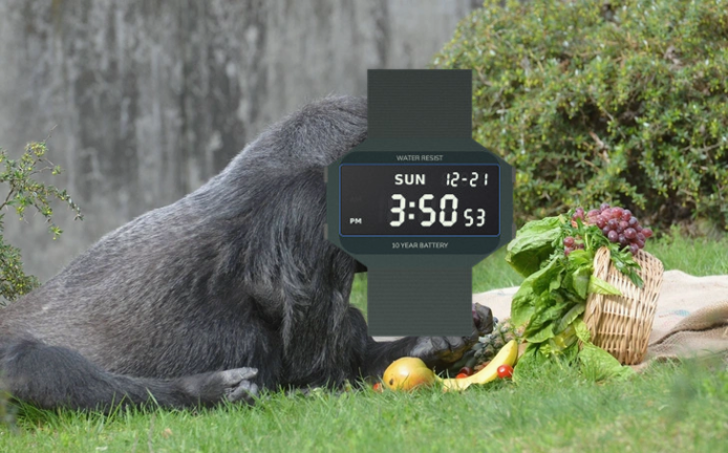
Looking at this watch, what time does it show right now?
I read 3:50:53
